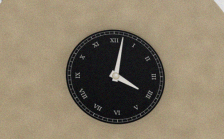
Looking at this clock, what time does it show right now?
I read 4:02
